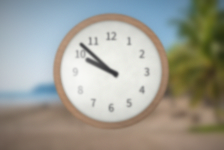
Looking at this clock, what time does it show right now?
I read 9:52
